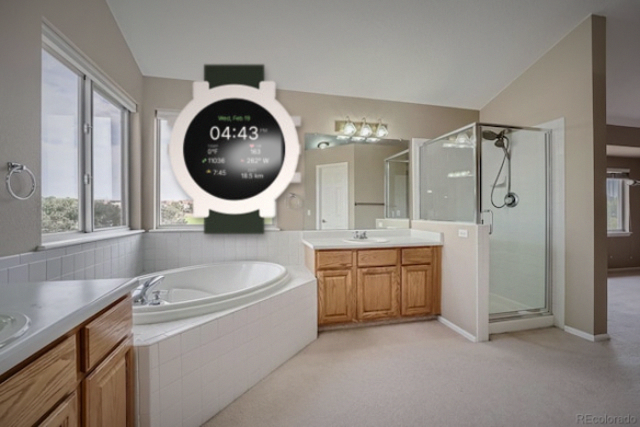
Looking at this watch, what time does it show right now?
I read 4:43
